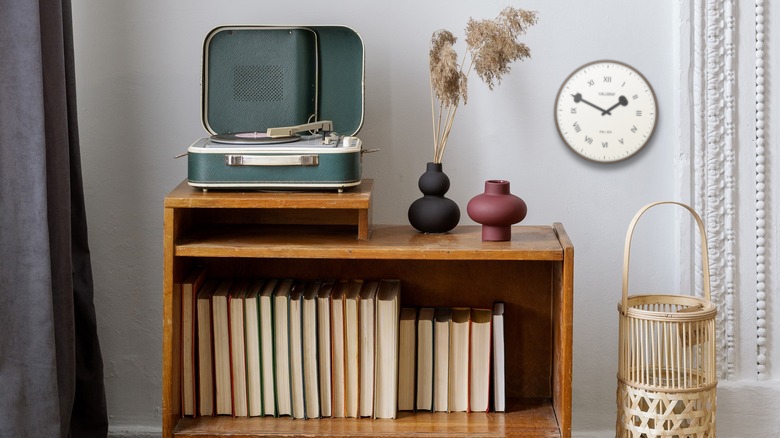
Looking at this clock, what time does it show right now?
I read 1:49
